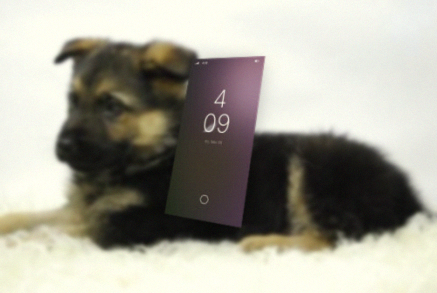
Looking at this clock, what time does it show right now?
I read 4:09
